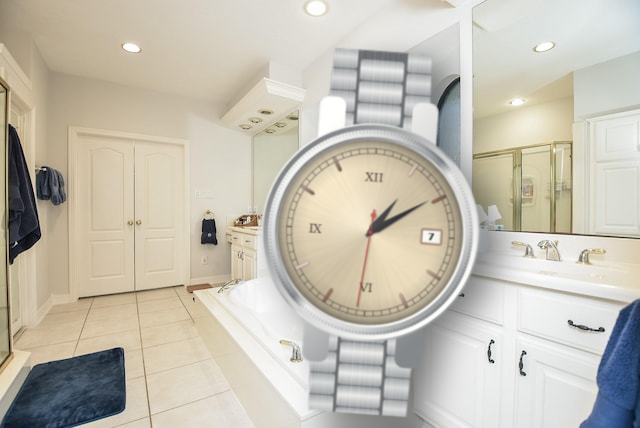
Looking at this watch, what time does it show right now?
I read 1:09:31
